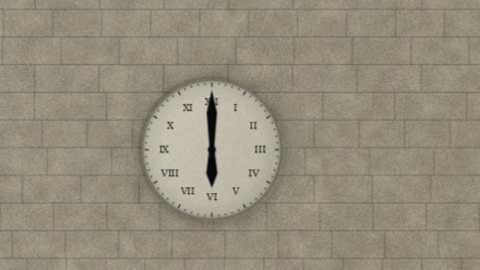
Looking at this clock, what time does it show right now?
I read 6:00
